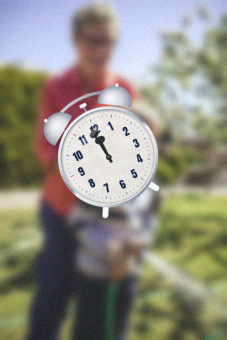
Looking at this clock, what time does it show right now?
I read 11:59
